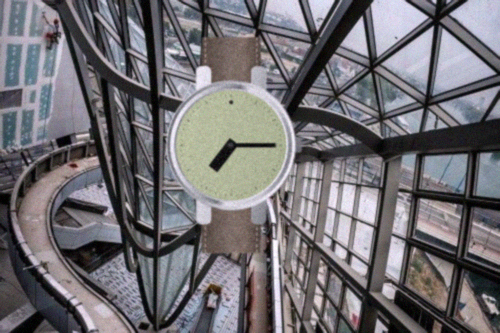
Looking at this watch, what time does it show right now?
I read 7:15
